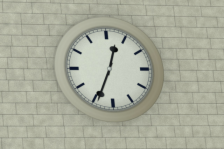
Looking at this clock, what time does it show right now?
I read 12:34
